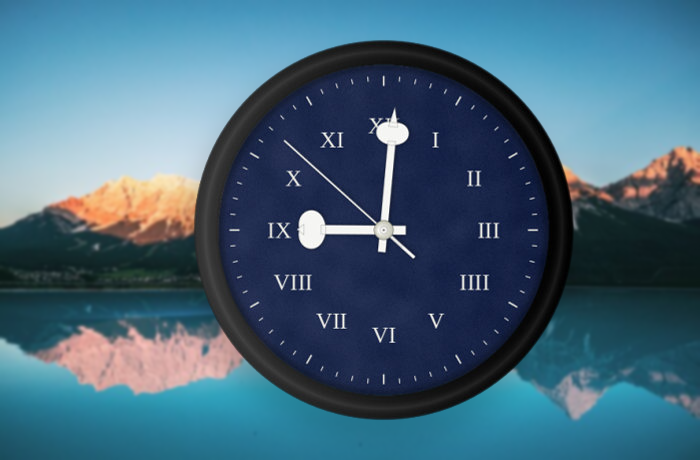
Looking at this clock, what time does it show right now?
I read 9:00:52
